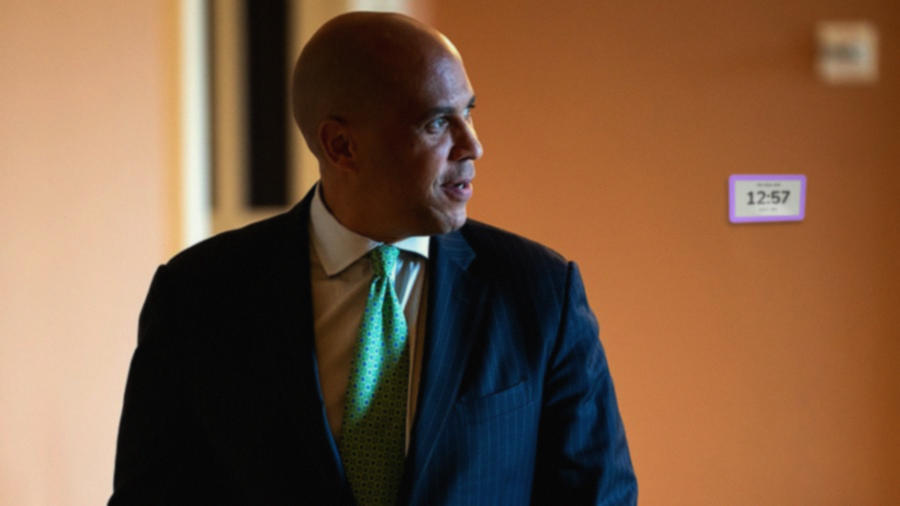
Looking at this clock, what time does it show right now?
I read 12:57
